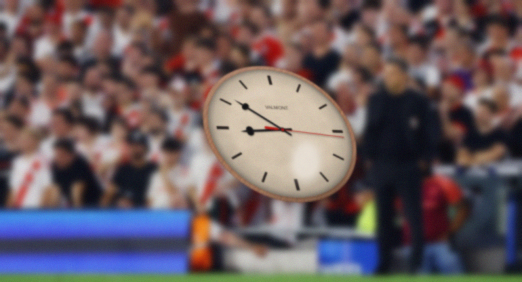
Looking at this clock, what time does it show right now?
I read 8:51:16
